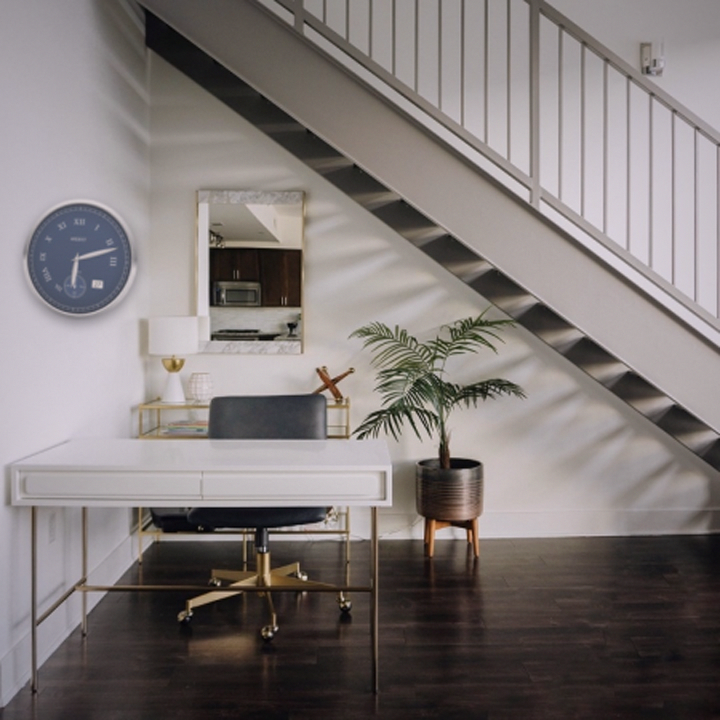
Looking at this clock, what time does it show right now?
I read 6:12
